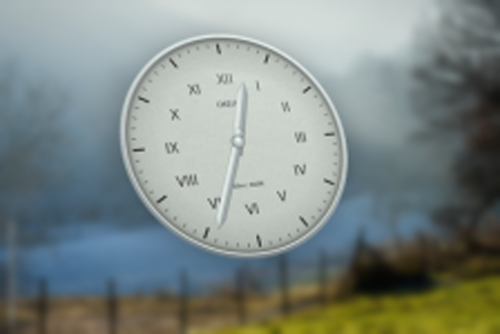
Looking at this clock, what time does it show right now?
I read 12:34
